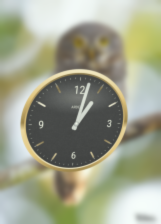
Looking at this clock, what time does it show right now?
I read 1:02
